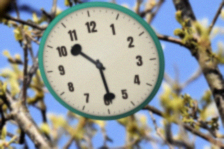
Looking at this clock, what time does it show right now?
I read 10:29
